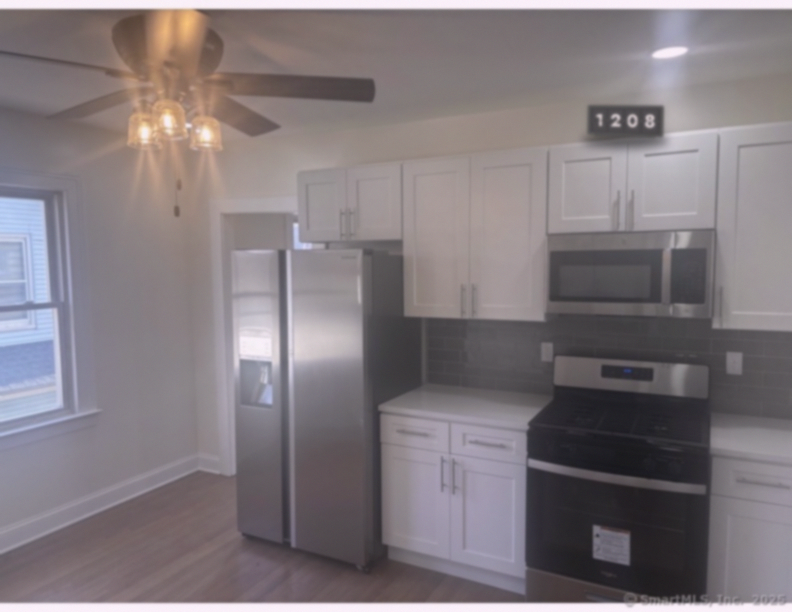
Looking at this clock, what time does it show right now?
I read 12:08
